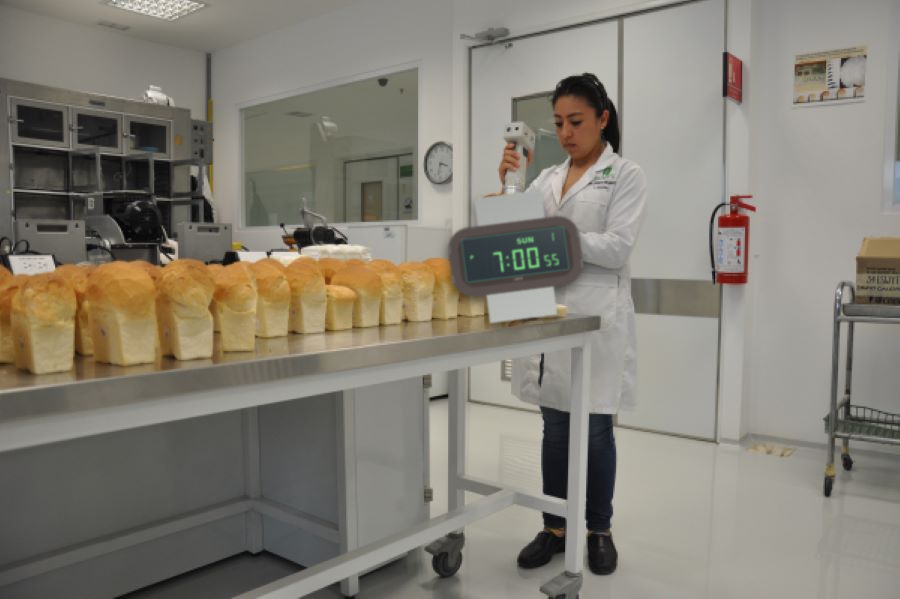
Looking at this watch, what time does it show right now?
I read 7:00:55
